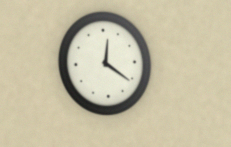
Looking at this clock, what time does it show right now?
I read 12:21
